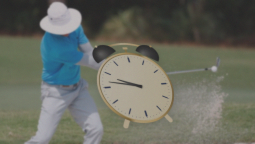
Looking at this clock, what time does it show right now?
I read 9:47
